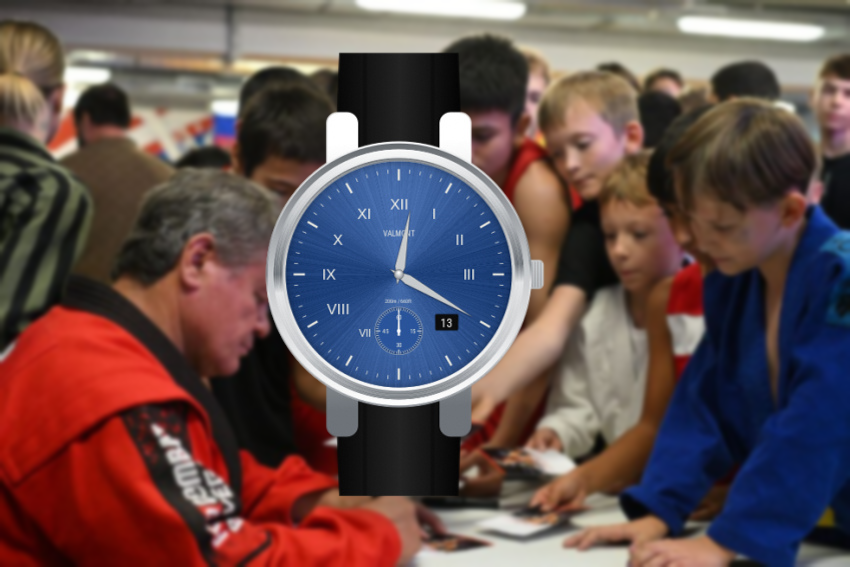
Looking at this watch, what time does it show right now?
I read 12:20
